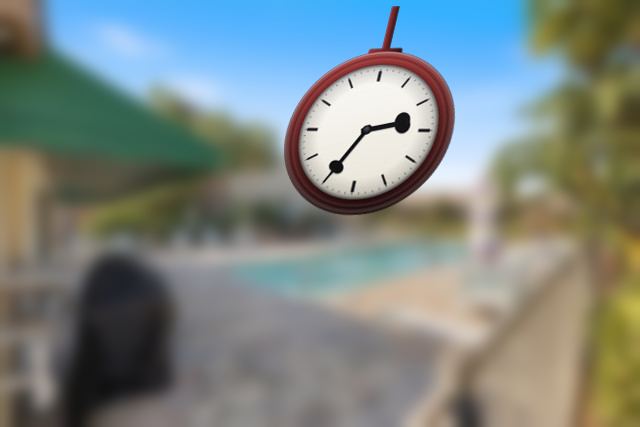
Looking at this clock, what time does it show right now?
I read 2:35
